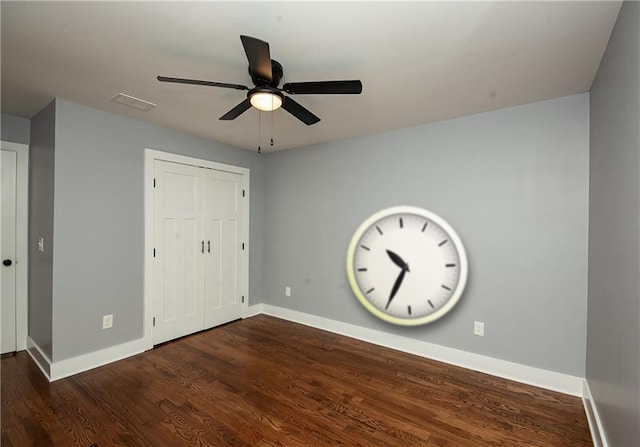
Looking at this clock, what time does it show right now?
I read 10:35
